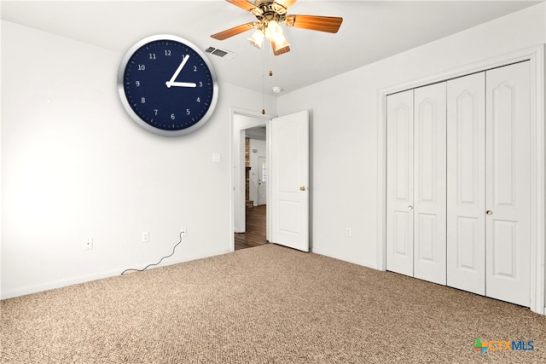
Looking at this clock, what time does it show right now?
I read 3:06
